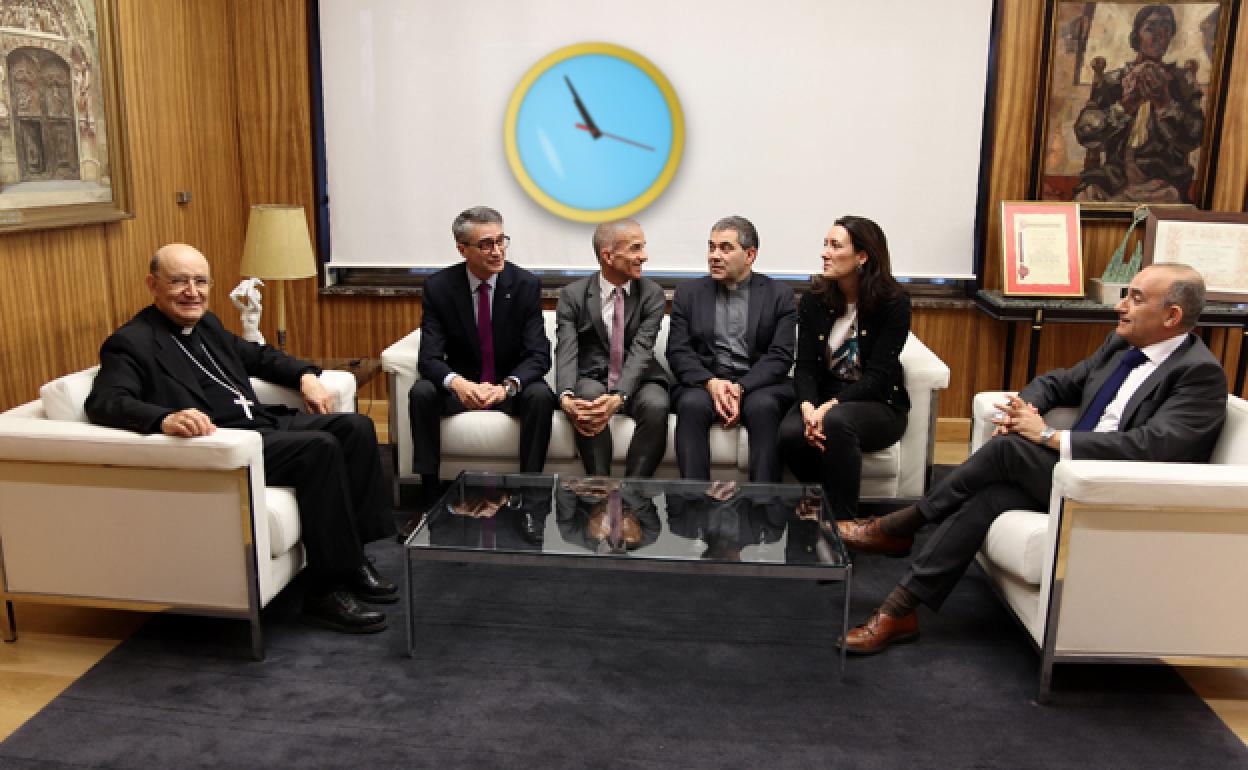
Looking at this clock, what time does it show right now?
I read 10:55:18
